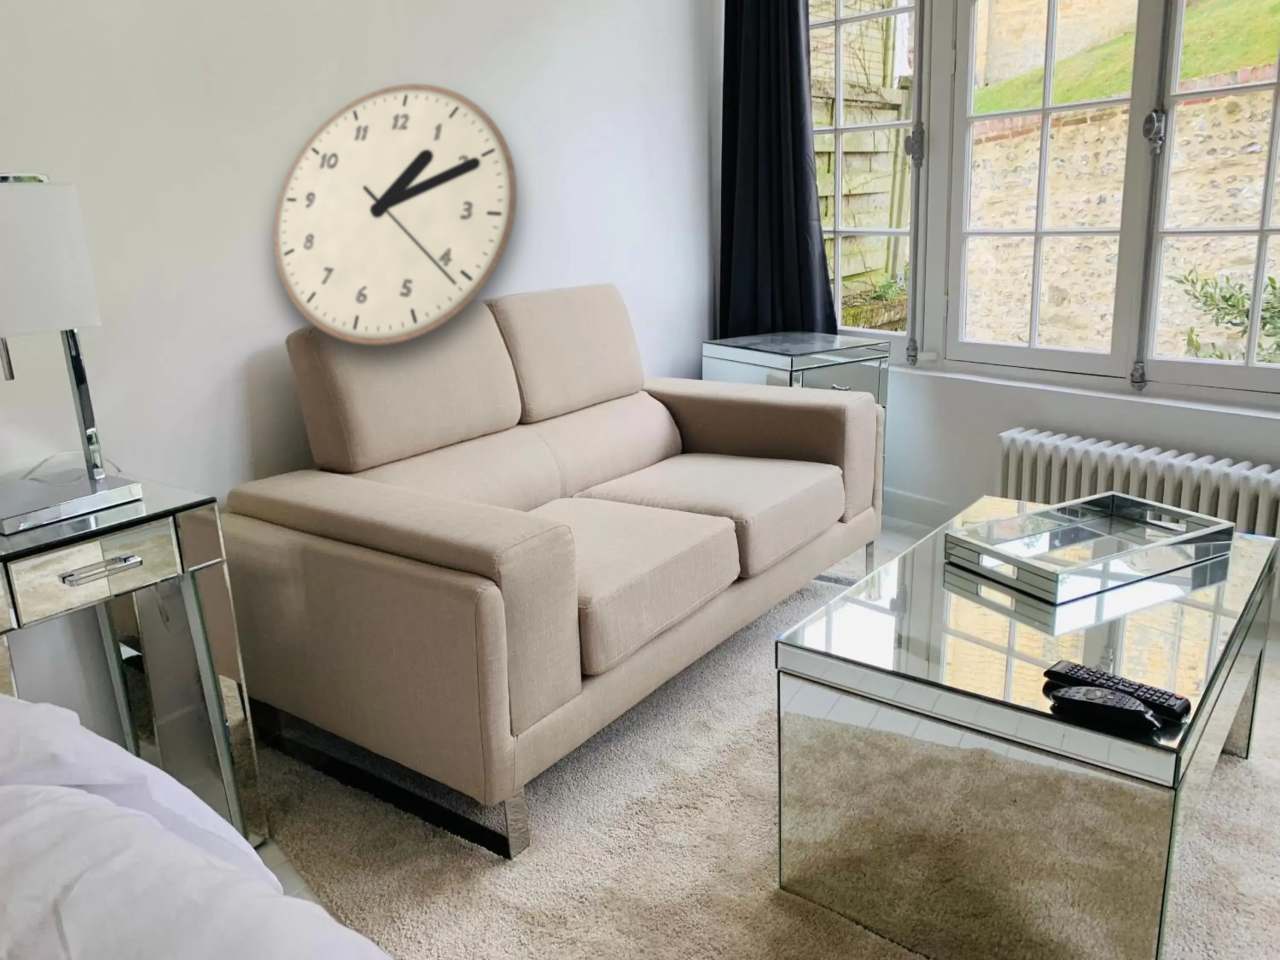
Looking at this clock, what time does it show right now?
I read 1:10:21
